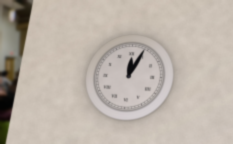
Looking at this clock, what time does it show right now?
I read 12:04
